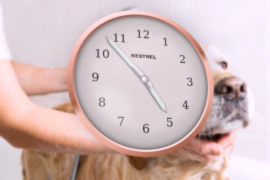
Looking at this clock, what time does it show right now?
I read 4:53
